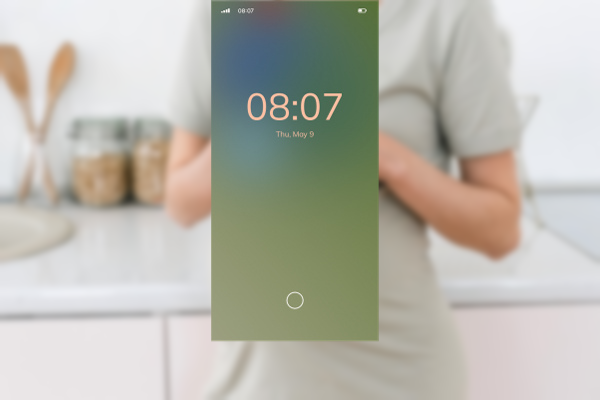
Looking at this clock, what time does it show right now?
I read 8:07
